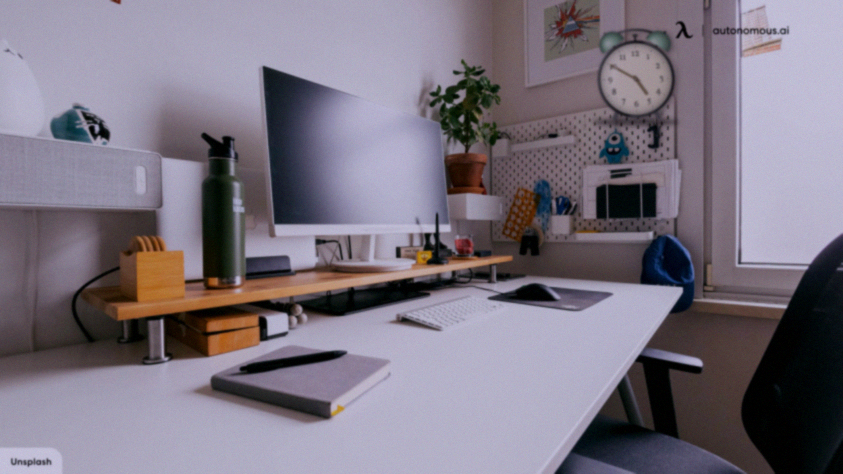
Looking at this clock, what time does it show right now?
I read 4:50
